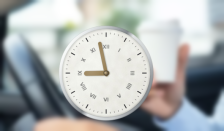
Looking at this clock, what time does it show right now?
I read 8:58
